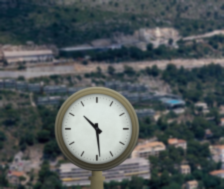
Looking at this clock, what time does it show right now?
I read 10:29
